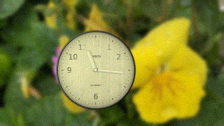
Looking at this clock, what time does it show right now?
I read 11:16
